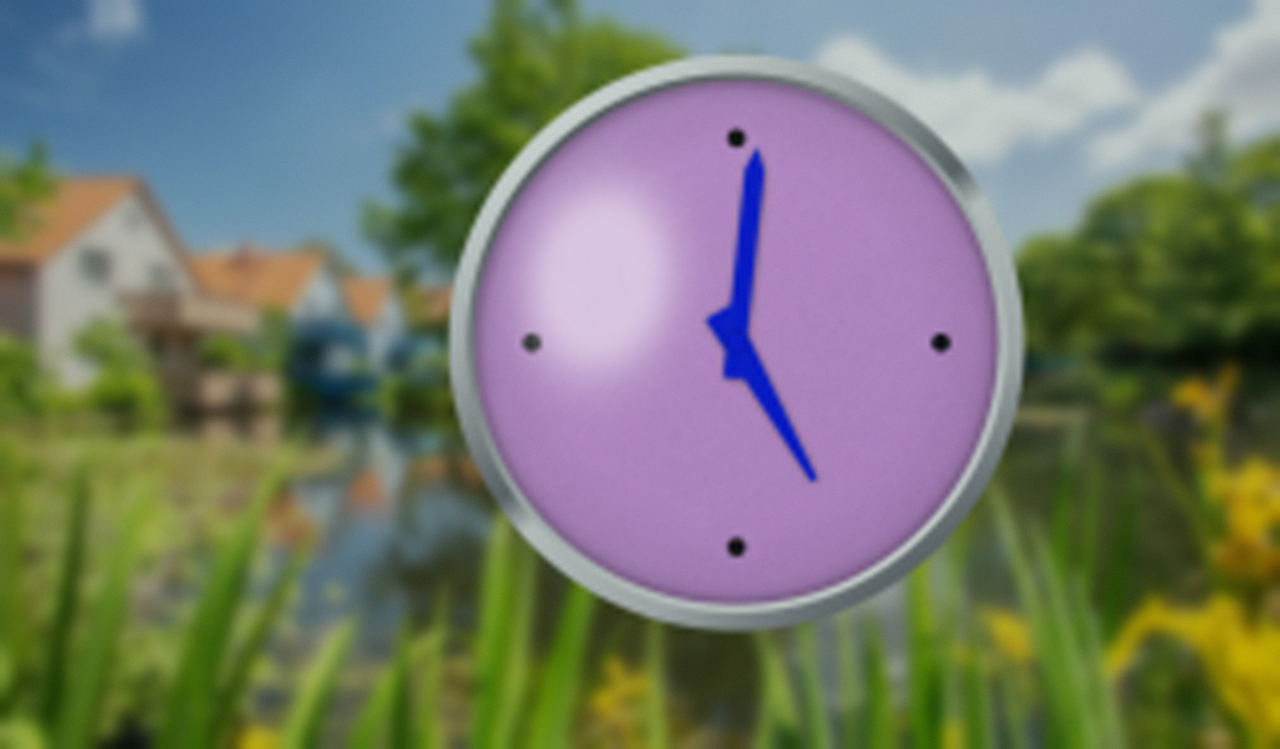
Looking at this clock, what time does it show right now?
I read 5:01
